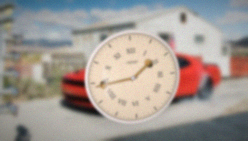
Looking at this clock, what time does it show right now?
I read 1:44
